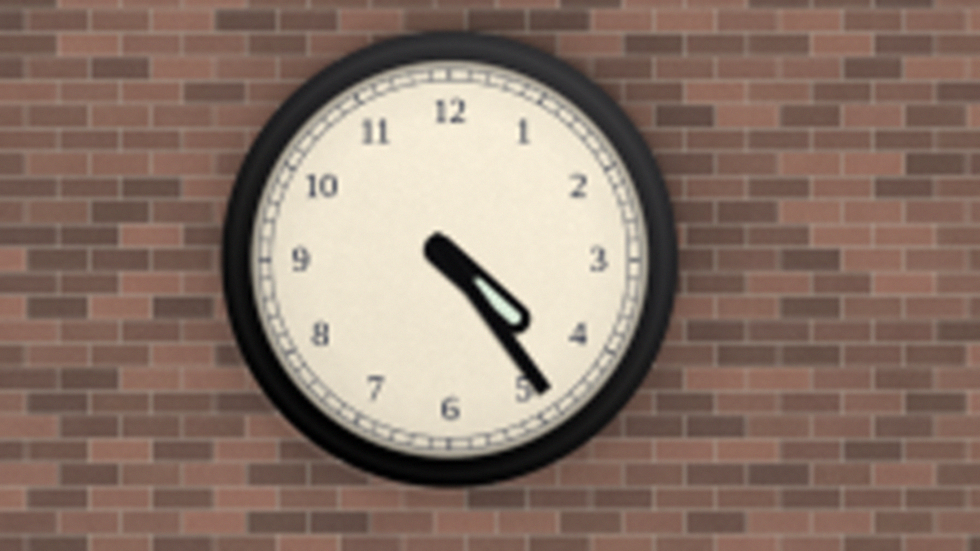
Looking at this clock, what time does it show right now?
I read 4:24
